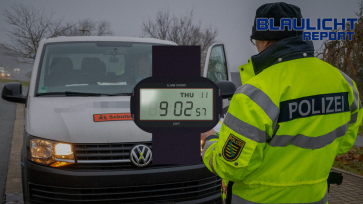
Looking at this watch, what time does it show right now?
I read 9:02:57
